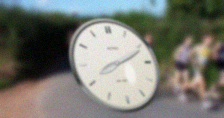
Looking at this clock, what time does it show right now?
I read 8:11
